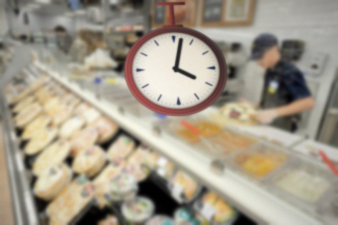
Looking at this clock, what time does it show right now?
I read 4:02
